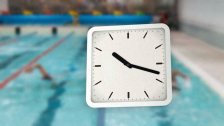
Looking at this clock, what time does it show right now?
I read 10:18
